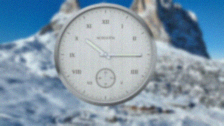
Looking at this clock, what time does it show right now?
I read 10:15
